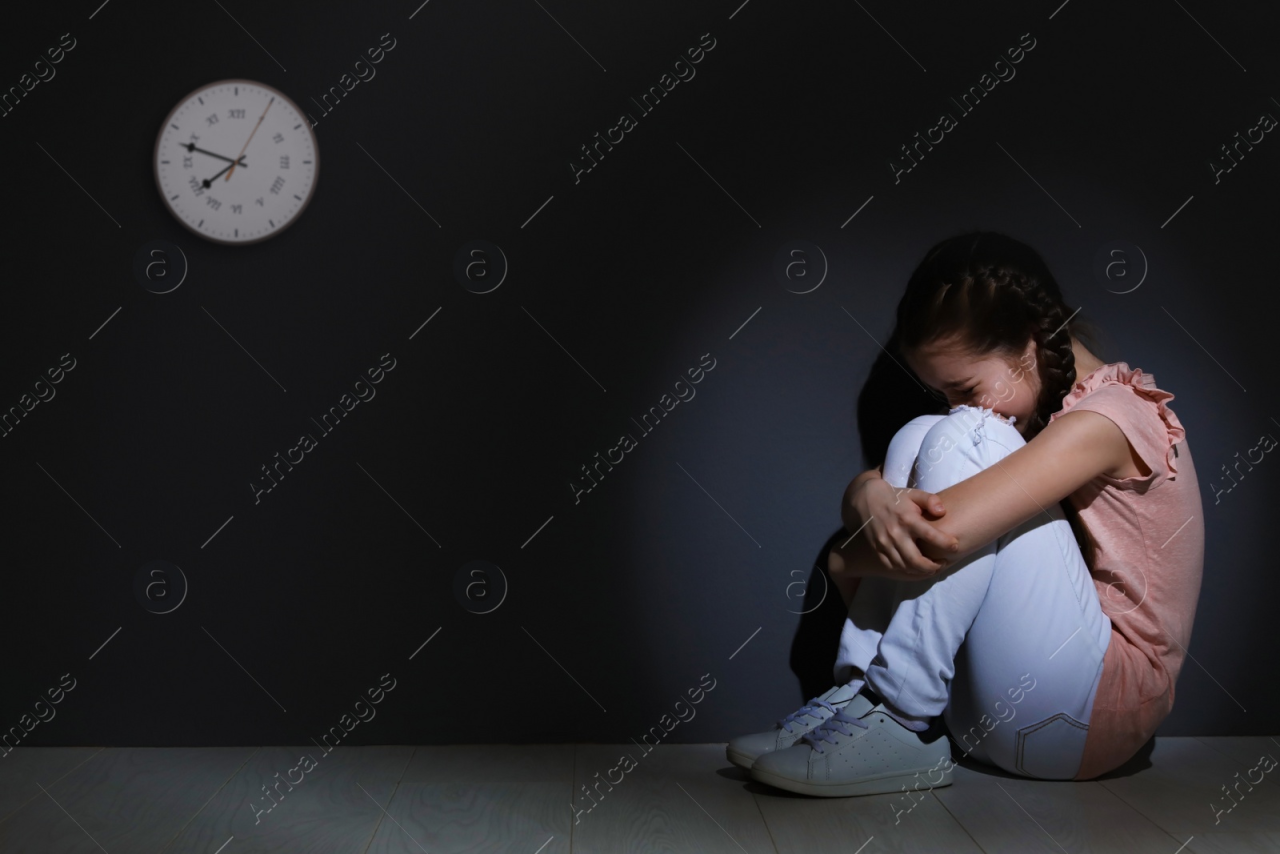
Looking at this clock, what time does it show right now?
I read 7:48:05
